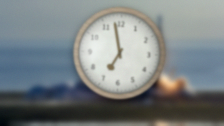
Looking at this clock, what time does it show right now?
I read 6:58
